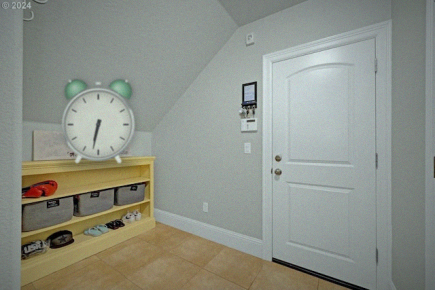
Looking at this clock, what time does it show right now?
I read 6:32
